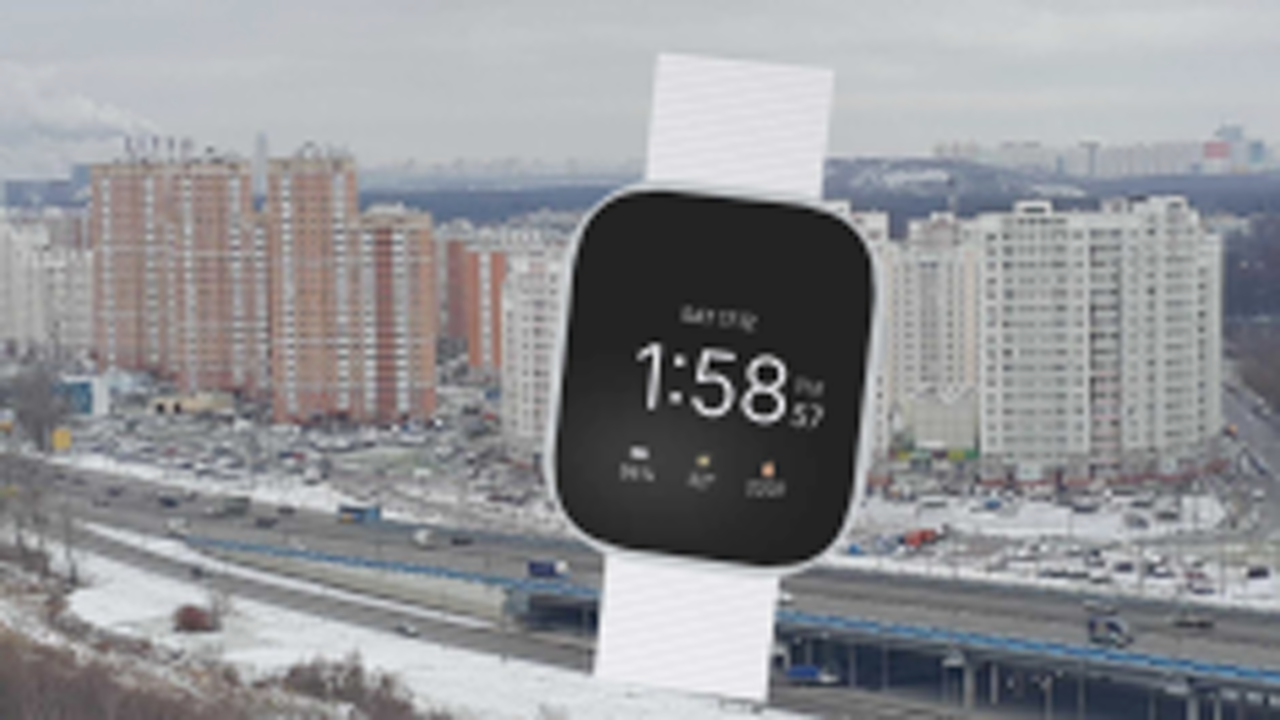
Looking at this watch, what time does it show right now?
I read 1:58
